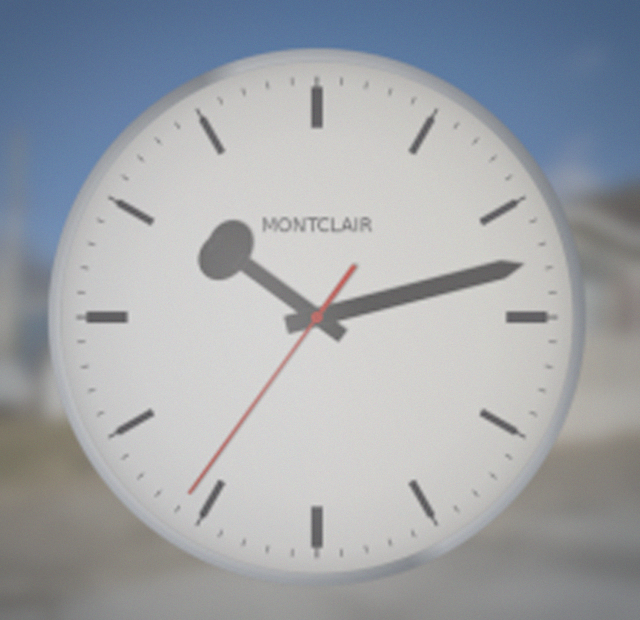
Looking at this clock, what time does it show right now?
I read 10:12:36
